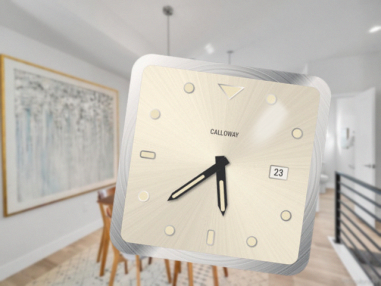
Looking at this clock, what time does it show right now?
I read 5:38
